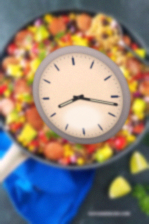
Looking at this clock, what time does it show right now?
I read 8:17
